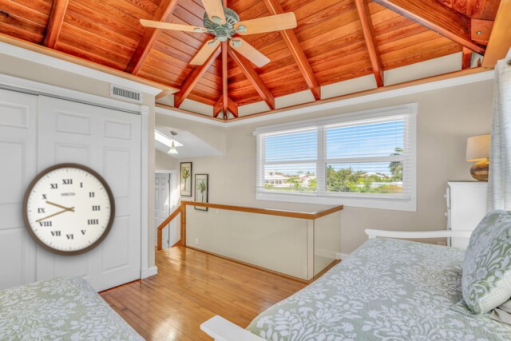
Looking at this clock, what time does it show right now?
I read 9:42
